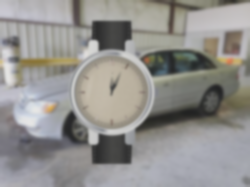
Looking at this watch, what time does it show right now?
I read 12:04
